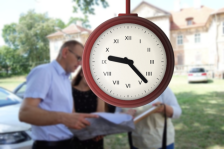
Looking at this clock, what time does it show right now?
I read 9:23
